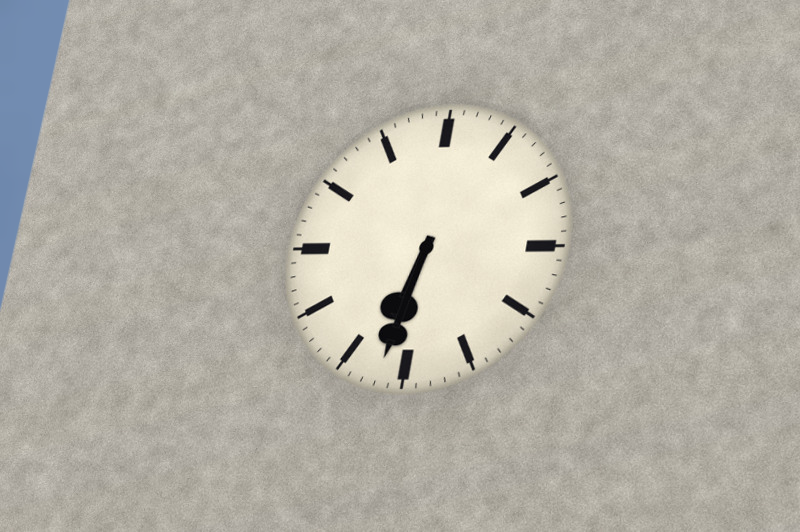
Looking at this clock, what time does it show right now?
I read 6:32
